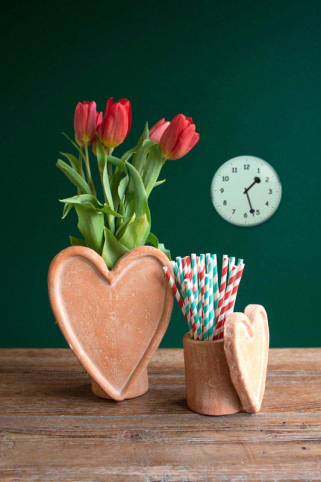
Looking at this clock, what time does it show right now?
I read 1:27
